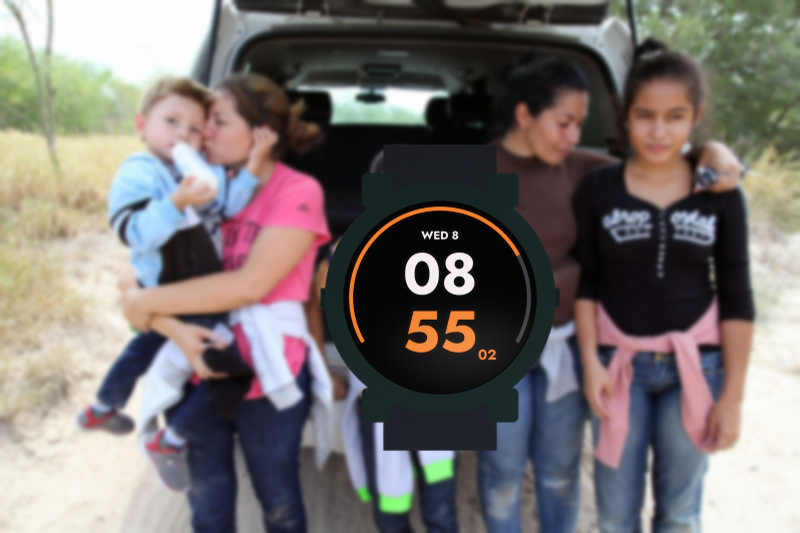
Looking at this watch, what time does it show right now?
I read 8:55:02
